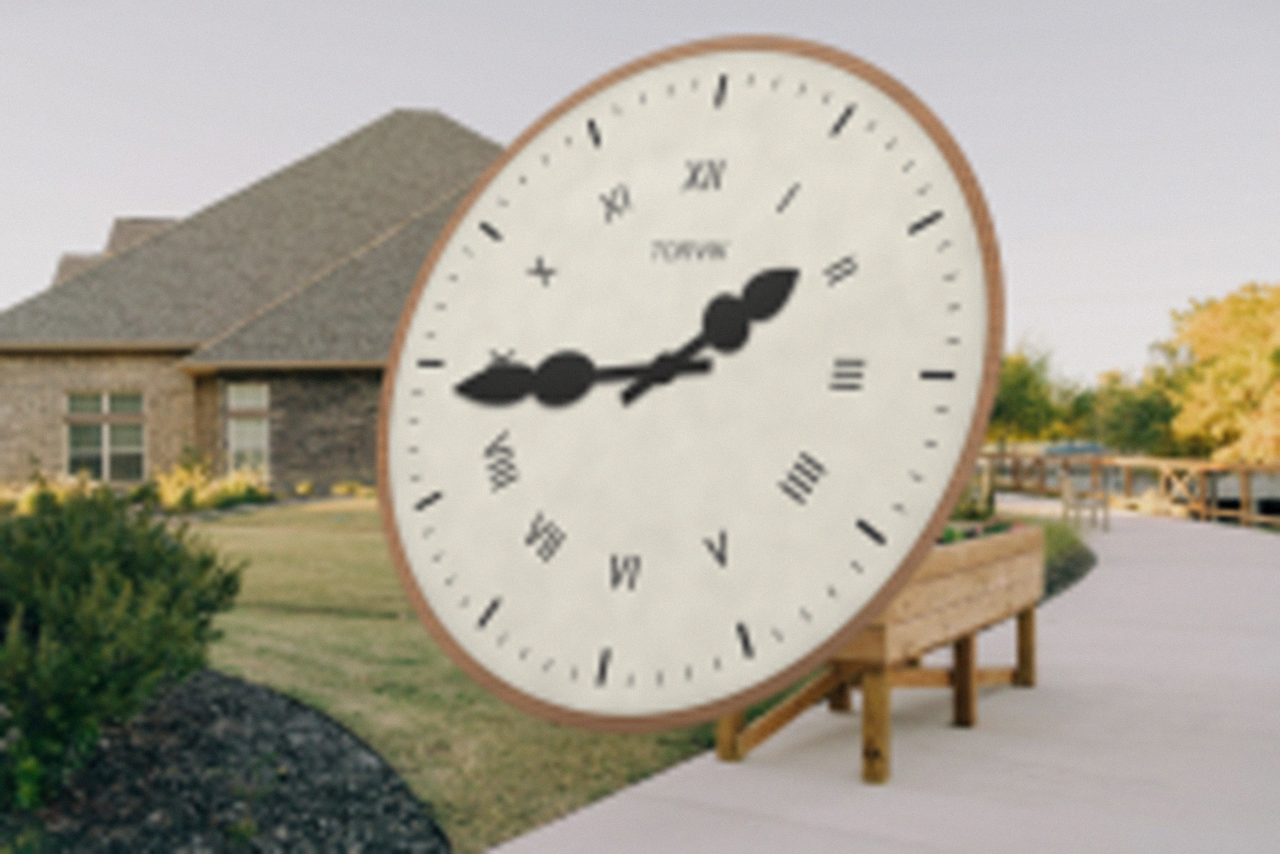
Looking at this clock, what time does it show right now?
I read 1:44
